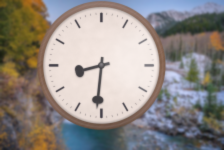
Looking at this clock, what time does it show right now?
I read 8:31
